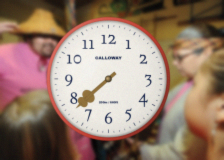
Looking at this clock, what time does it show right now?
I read 7:38
